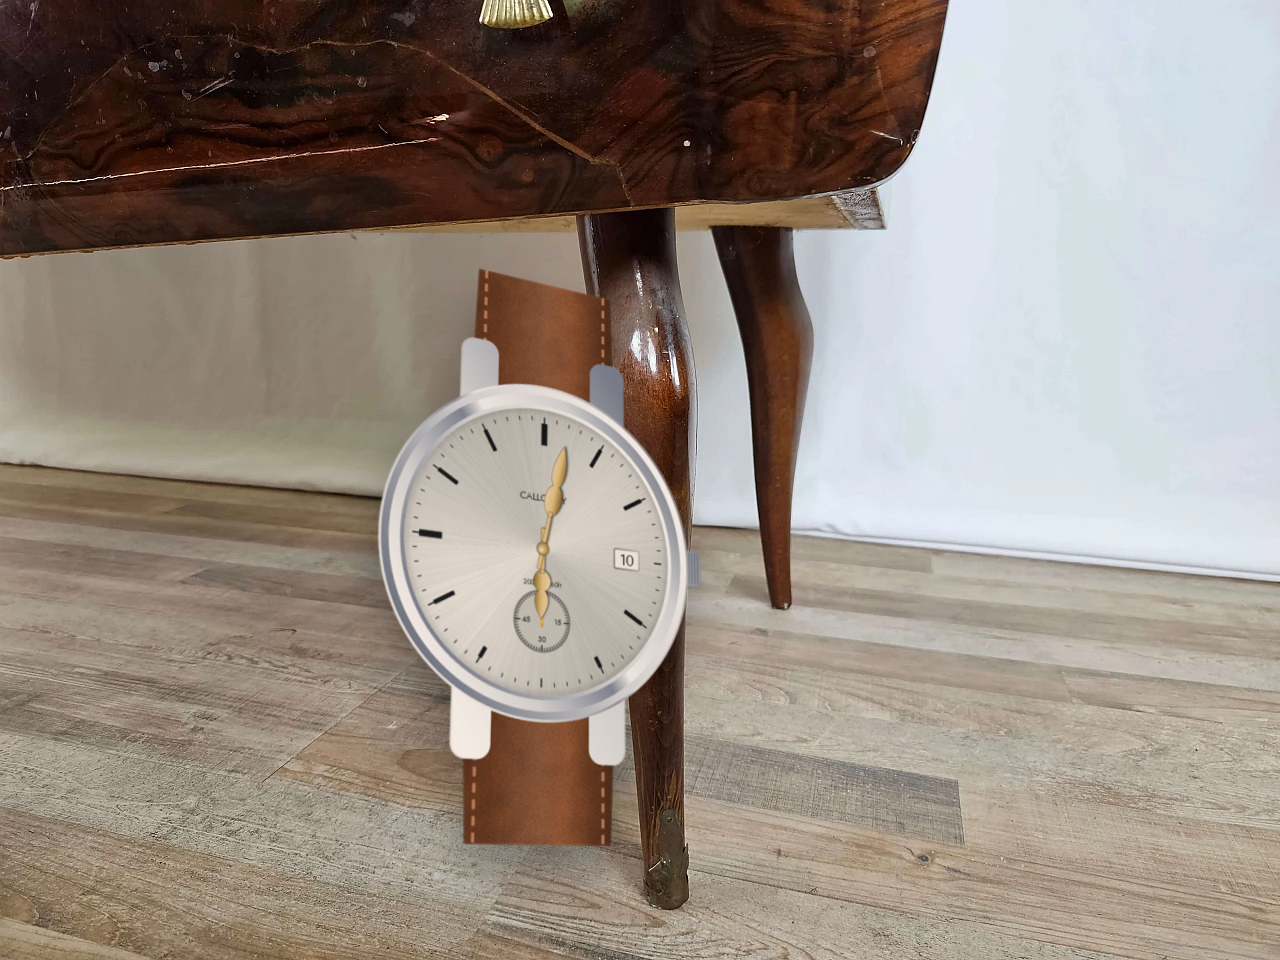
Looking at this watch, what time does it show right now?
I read 6:02
